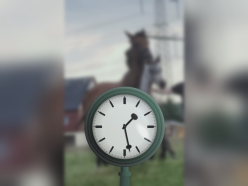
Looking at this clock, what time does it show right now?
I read 1:28
